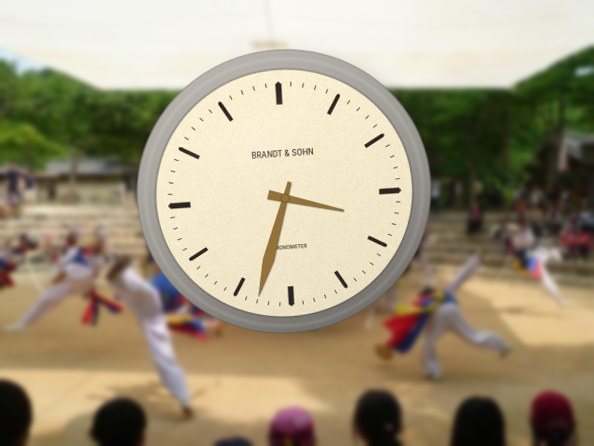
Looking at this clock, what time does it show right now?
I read 3:33
